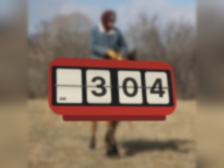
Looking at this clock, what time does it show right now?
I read 3:04
